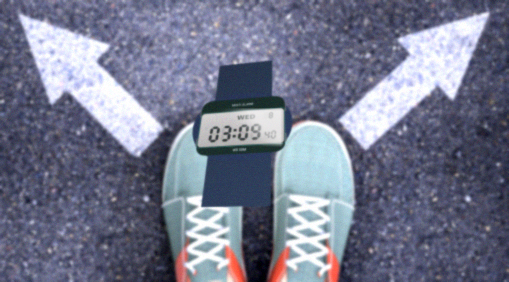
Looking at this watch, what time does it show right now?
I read 3:09
